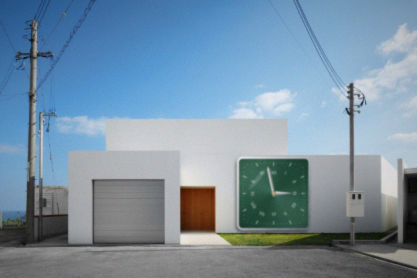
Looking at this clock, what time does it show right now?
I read 2:58
